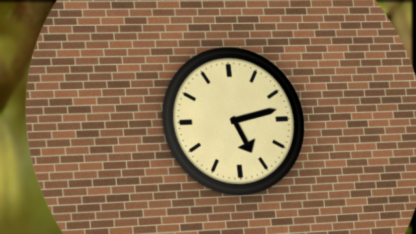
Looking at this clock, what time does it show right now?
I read 5:13
